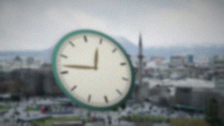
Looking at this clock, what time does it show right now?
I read 12:47
